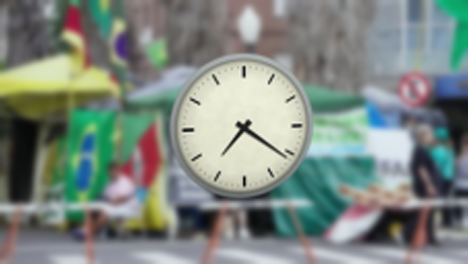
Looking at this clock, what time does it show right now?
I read 7:21
